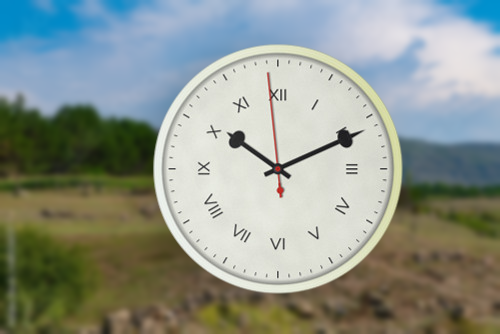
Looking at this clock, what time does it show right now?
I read 10:10:59
